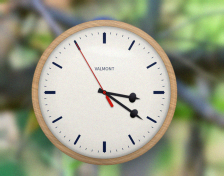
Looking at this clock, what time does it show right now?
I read 3:20:55
